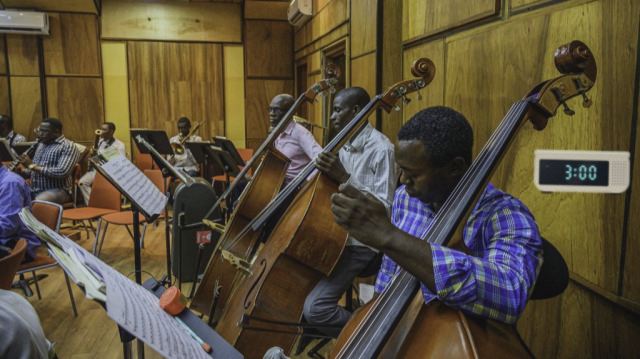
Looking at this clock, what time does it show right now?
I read 3:00
